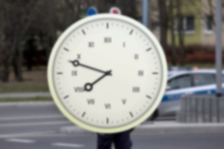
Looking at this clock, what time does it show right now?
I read 7:48
